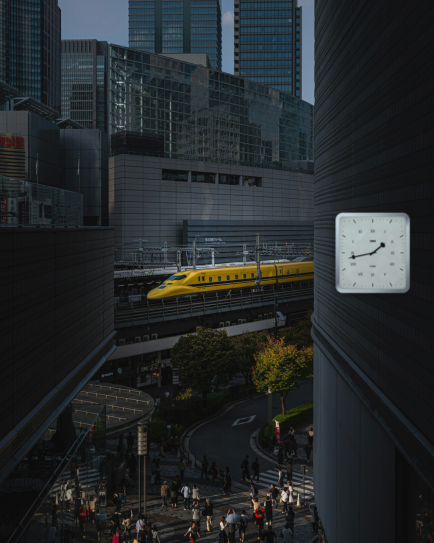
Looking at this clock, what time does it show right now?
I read 1:43
